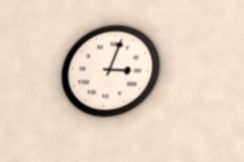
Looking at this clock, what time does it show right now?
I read 3:02
